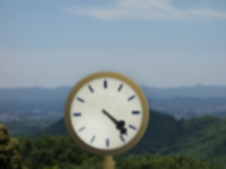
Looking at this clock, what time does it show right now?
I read 4:23
